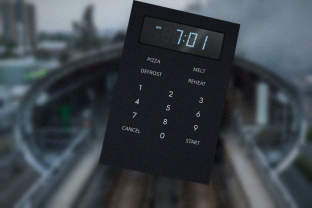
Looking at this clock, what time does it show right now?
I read 7:01
